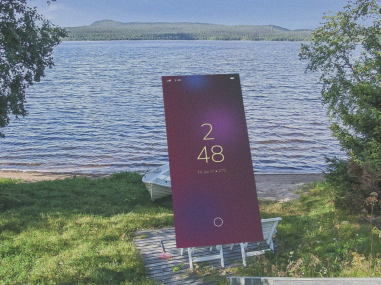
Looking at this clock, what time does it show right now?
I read 2:48
